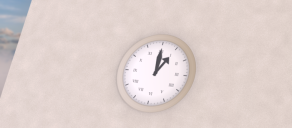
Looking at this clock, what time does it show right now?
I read 1:00
